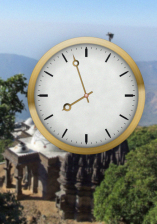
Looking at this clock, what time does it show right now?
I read 7:57
